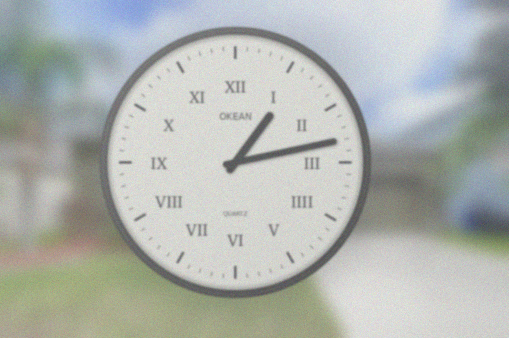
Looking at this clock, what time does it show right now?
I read 1:13
